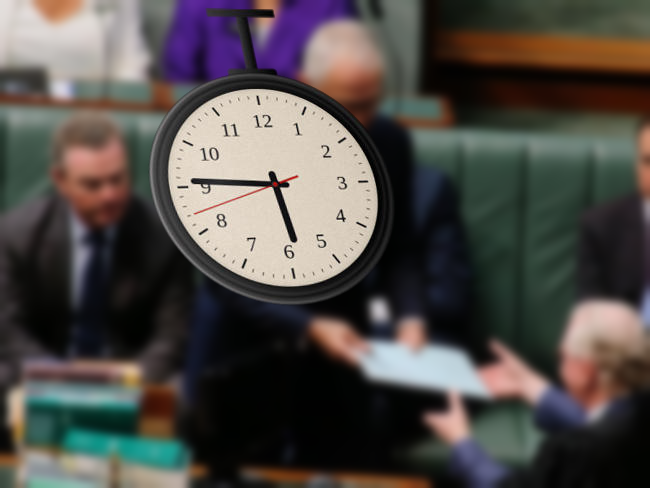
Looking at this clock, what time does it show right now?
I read 5:45:42
